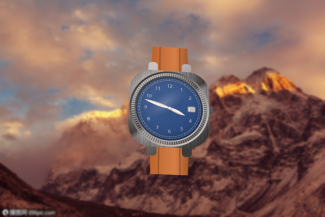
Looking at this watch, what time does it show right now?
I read 3:48
